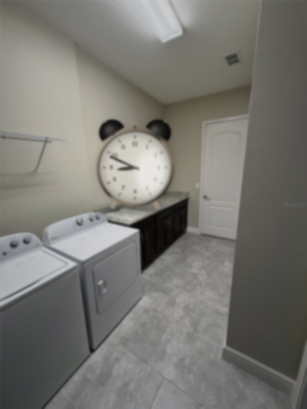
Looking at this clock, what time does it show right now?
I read 8:49
